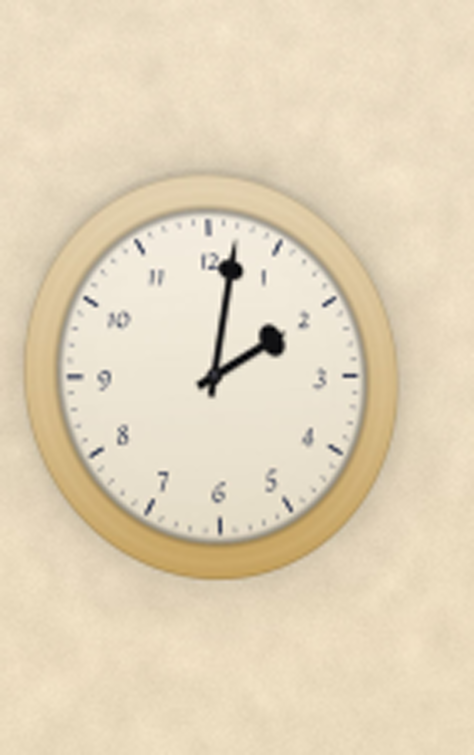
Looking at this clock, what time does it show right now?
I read 2:02
